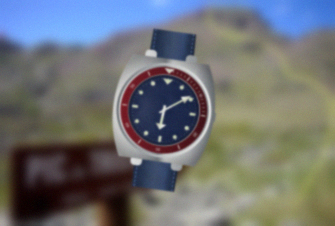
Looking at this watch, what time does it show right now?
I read 6:09
